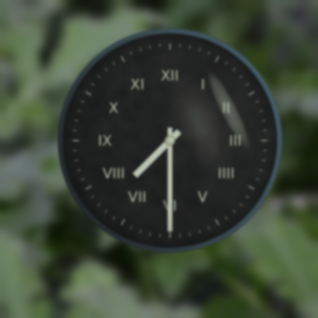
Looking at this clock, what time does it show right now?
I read 7:30
